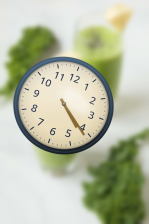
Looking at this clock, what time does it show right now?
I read 4:21
